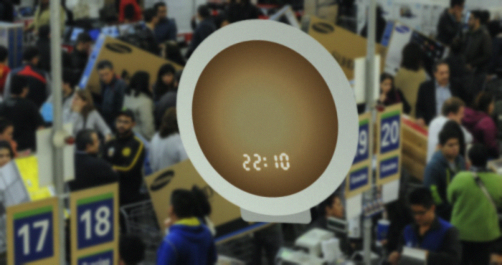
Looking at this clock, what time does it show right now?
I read 22:10
